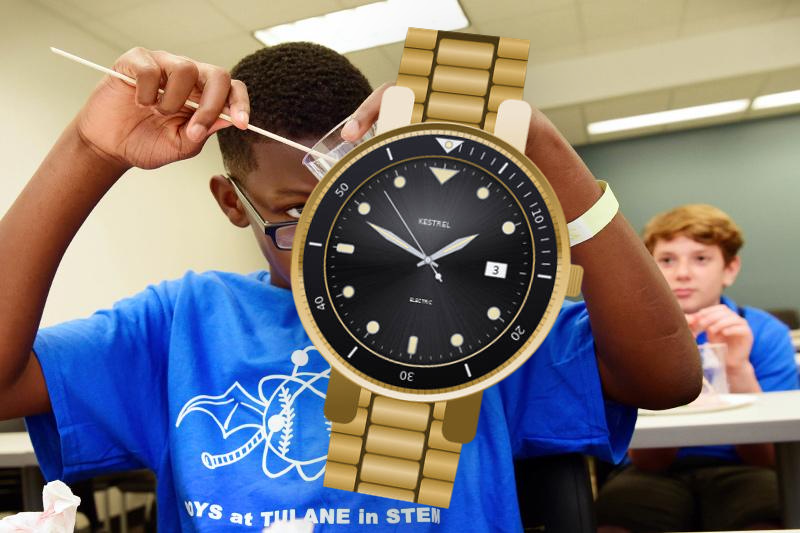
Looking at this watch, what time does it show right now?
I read 1:48:53
